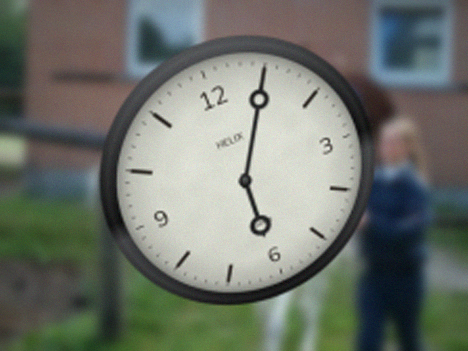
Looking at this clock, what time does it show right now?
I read 6:05
